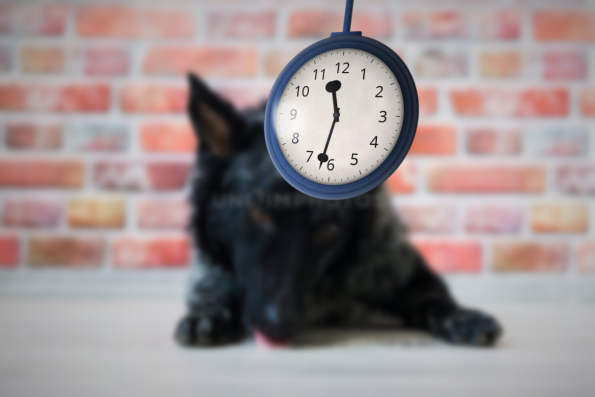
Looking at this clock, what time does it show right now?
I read 11:32
